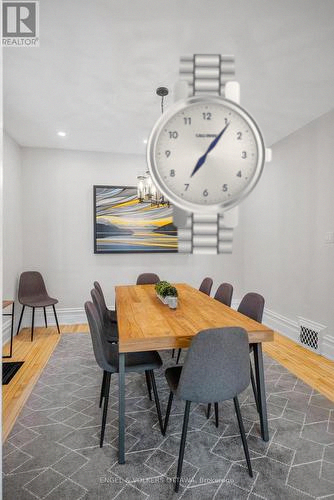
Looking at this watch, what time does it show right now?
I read 7:06
